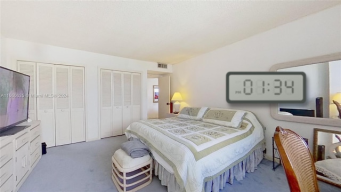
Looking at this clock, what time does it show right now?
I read 1:34
